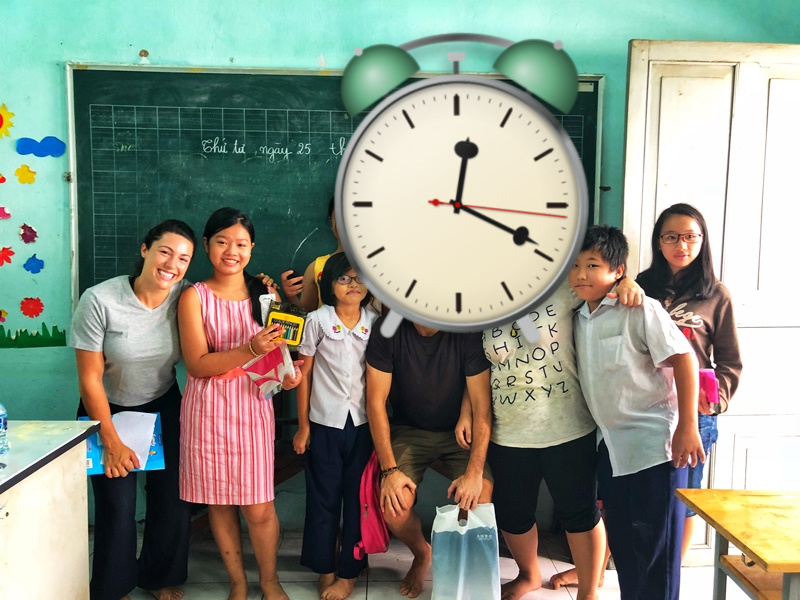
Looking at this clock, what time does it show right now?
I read 12:19:16
